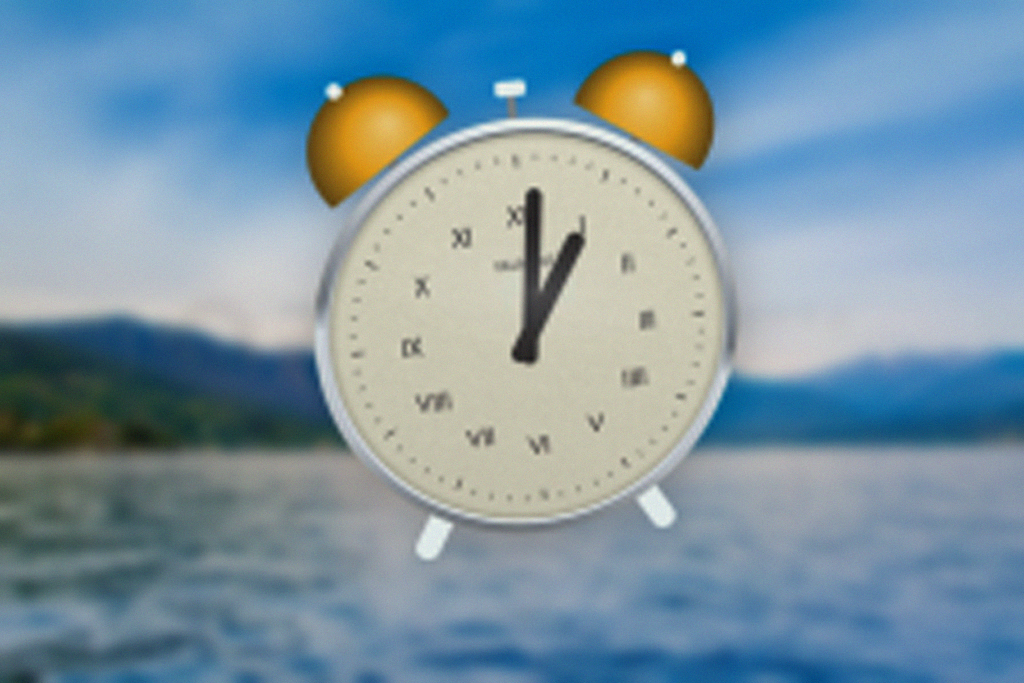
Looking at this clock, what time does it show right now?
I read 1:01
